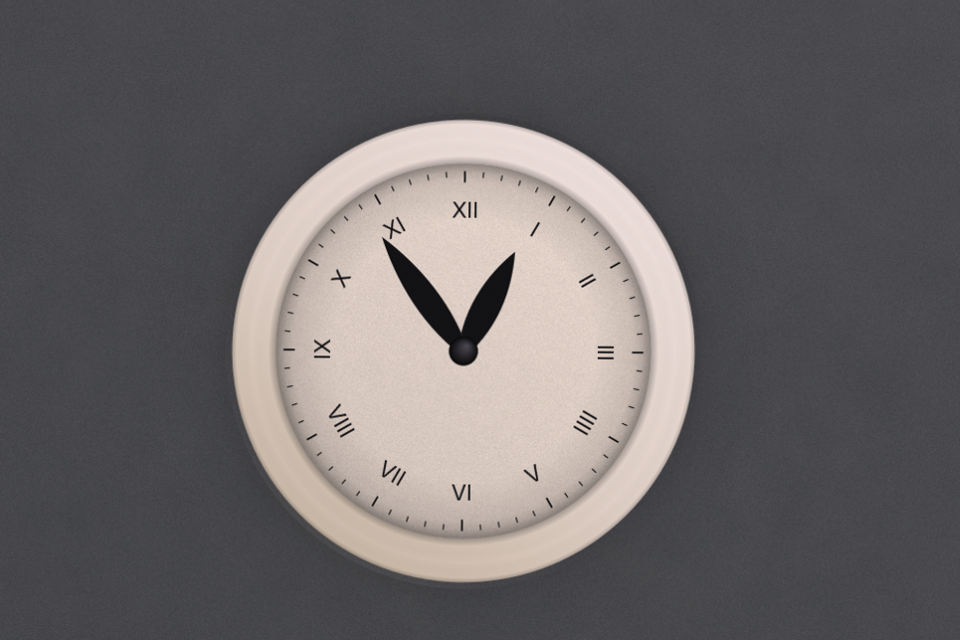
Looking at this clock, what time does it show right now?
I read 12:54
